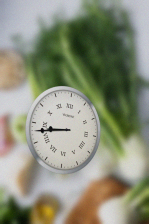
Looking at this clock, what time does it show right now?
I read 8:43
